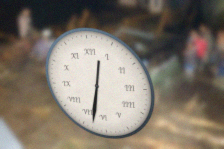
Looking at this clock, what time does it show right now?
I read 12:33
